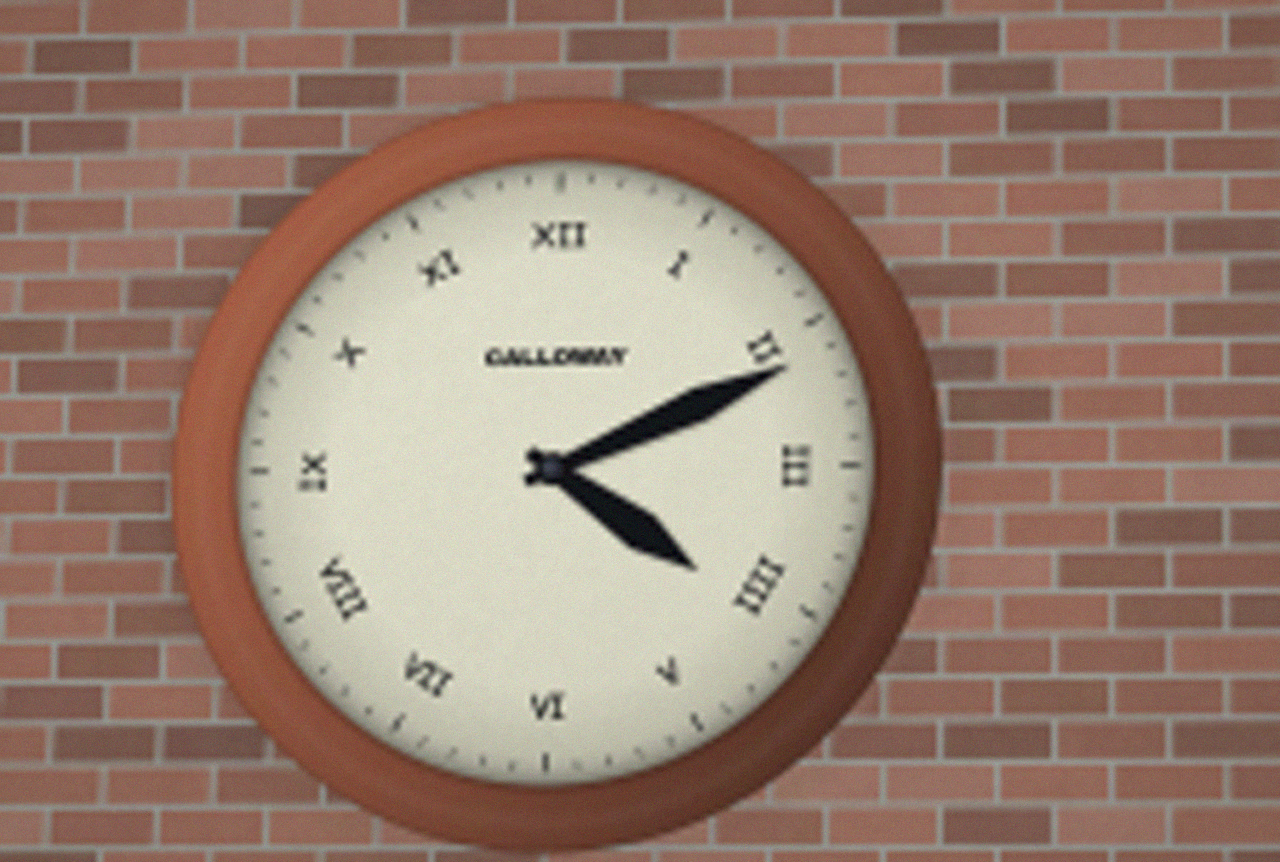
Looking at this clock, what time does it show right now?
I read 4:11
